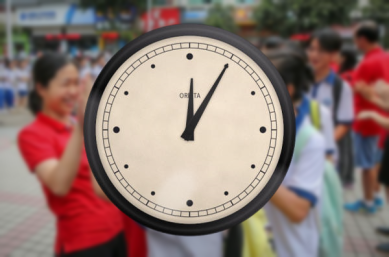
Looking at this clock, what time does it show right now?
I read 12:05
